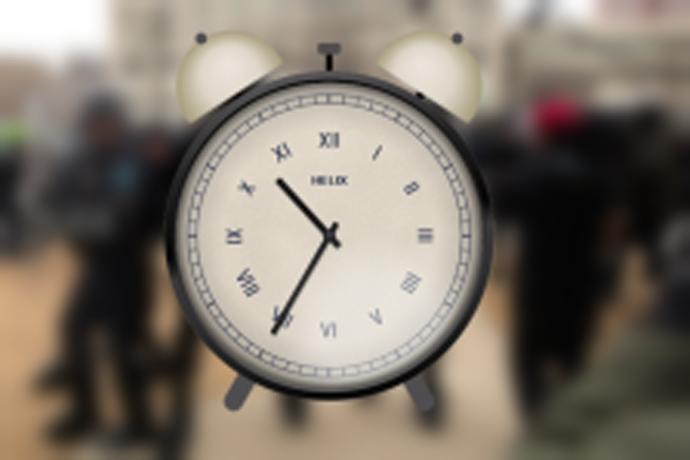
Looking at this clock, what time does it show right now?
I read 10:35
